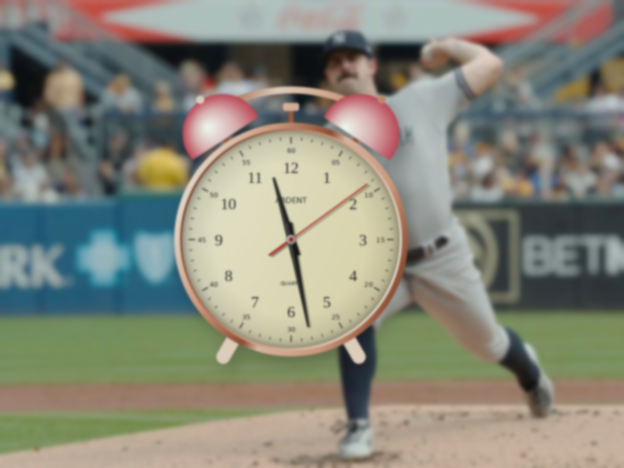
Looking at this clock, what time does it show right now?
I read 11:28:09
